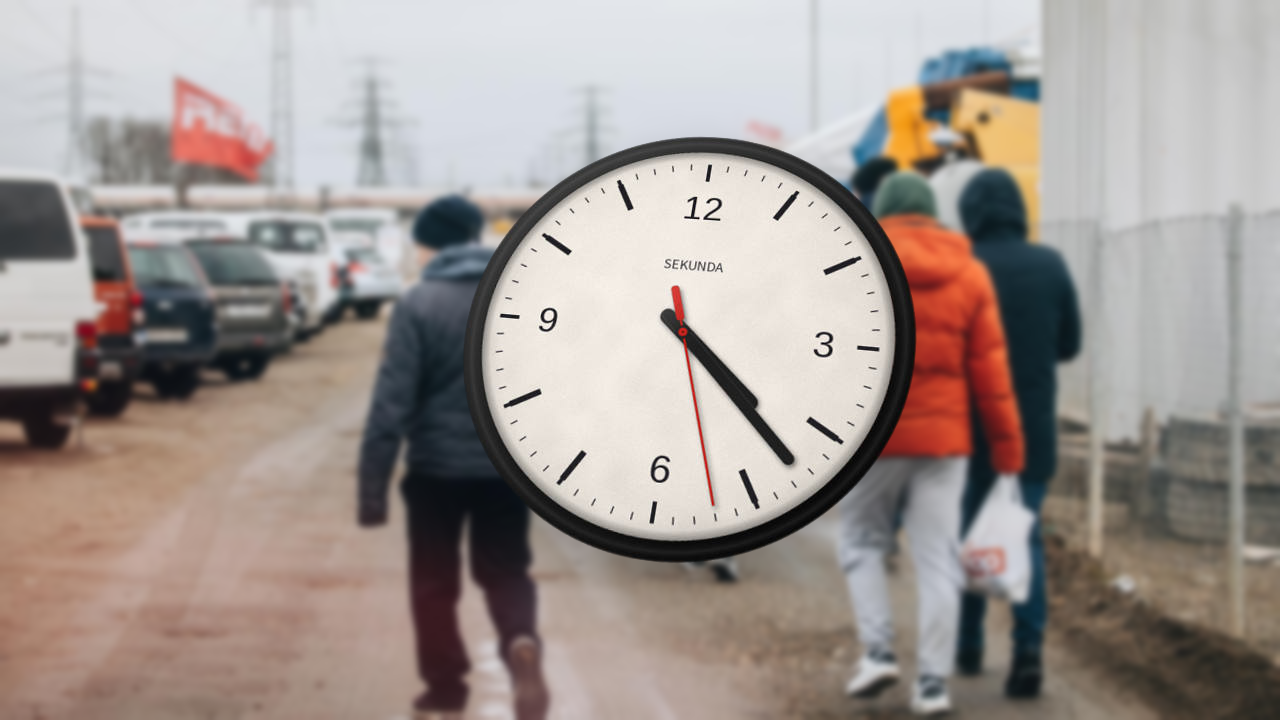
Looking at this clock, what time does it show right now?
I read 4:22:27
